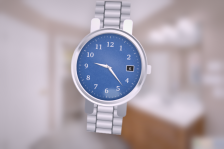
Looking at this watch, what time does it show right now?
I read 9:23
